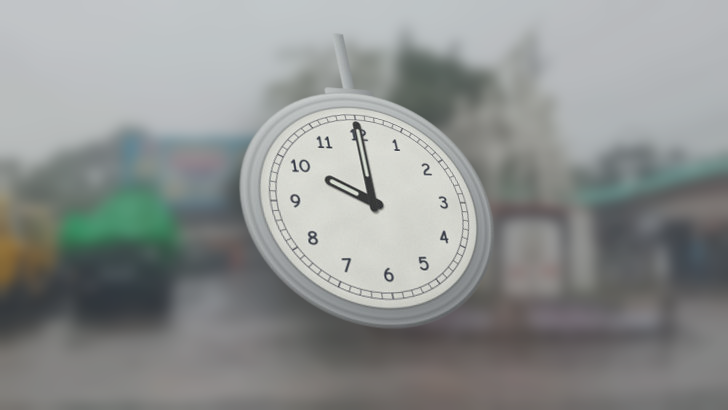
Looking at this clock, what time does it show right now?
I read 10:00
